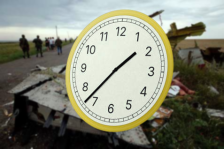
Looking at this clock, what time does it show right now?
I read 1:37
